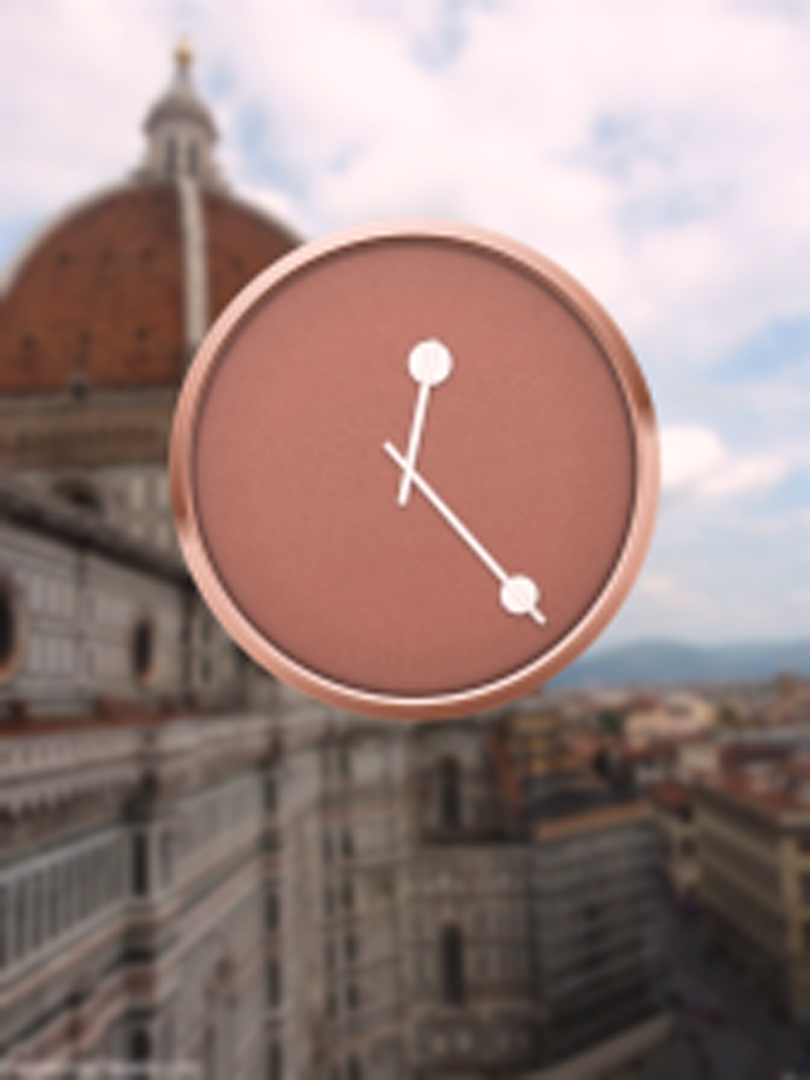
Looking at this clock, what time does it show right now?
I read 12:23
